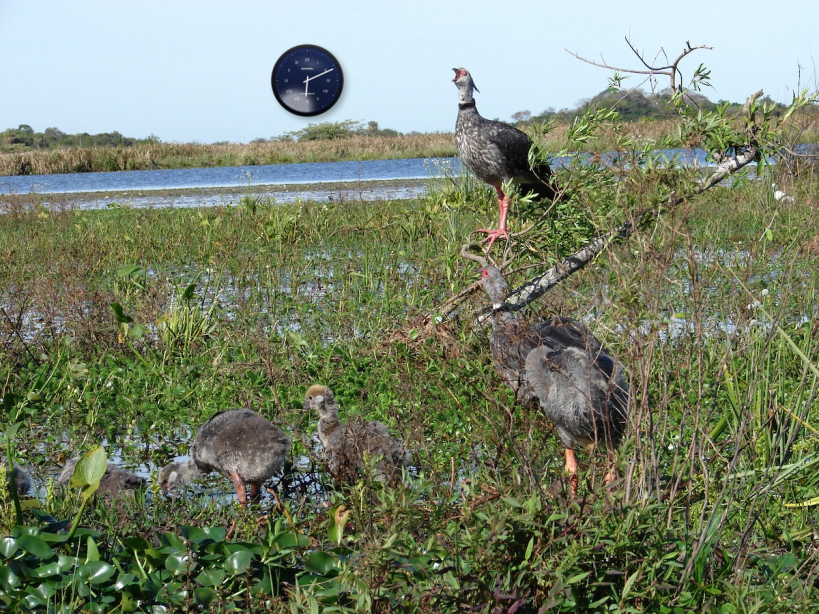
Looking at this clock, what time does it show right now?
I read 6:11
